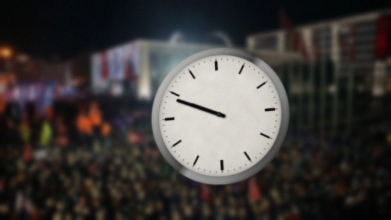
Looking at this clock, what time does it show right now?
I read 9:49
